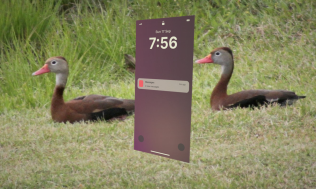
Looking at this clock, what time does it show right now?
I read 7:56
